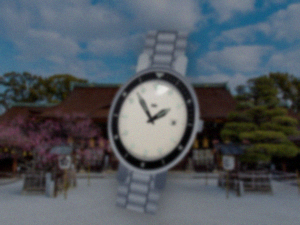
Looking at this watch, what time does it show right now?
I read 1:53
